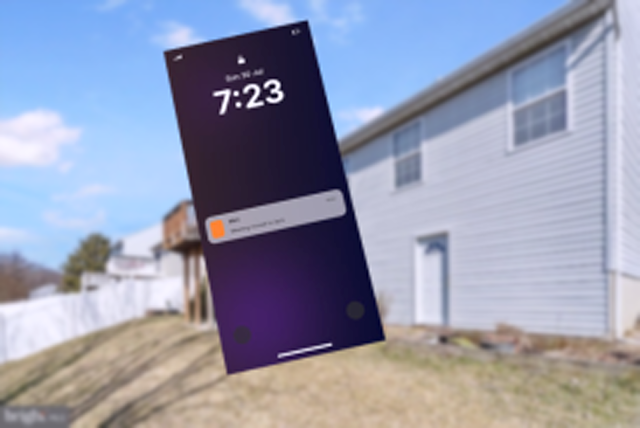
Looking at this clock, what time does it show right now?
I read 7:23
